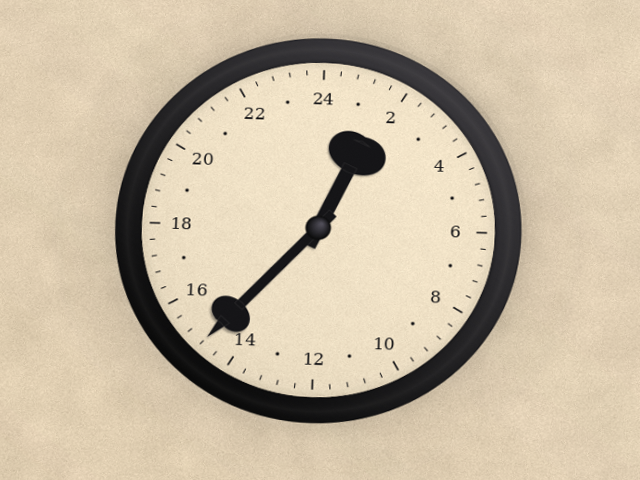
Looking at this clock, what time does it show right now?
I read 1:37
